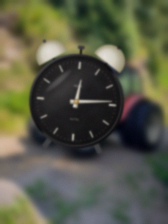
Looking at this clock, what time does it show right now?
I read 12:14
